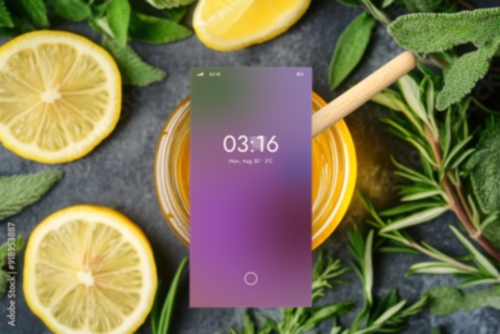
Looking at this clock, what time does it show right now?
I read 3:16
